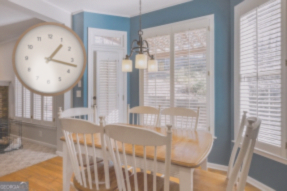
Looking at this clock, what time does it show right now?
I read 1:17
